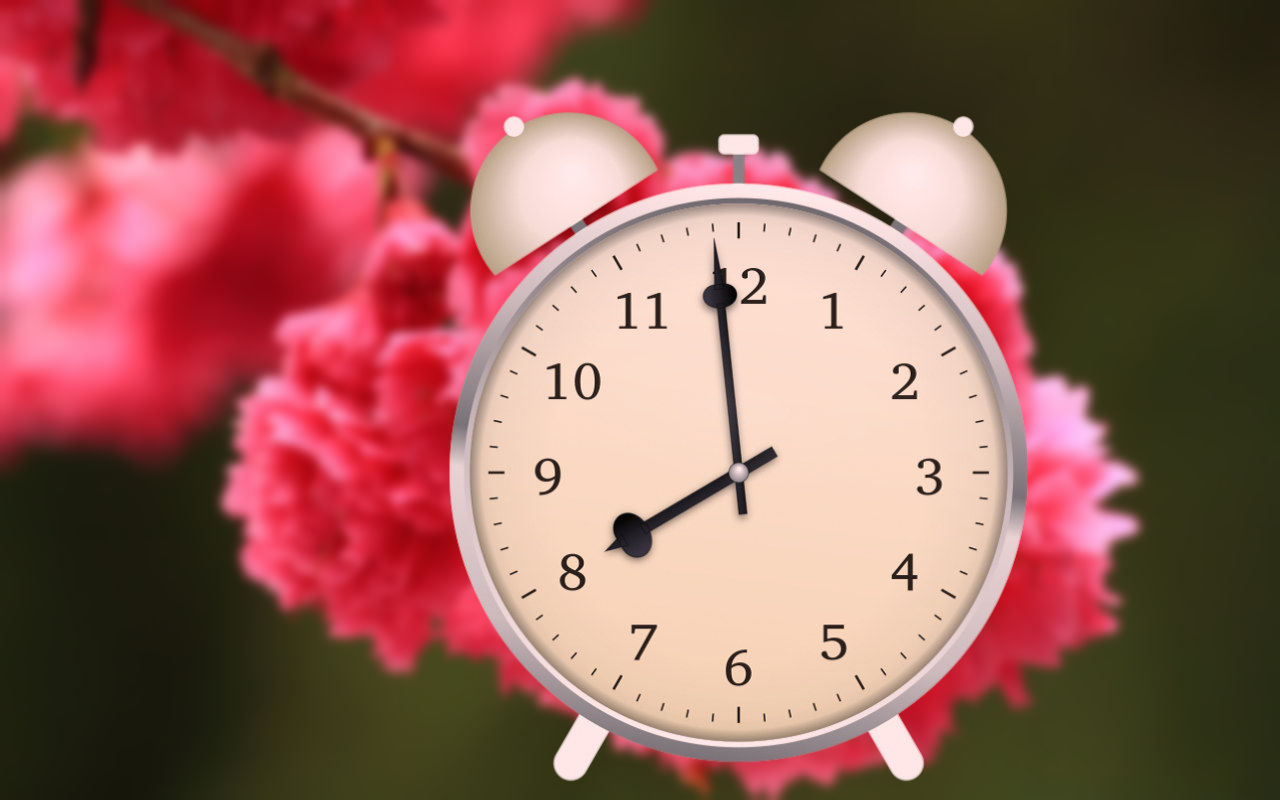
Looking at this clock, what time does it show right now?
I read 7:59
